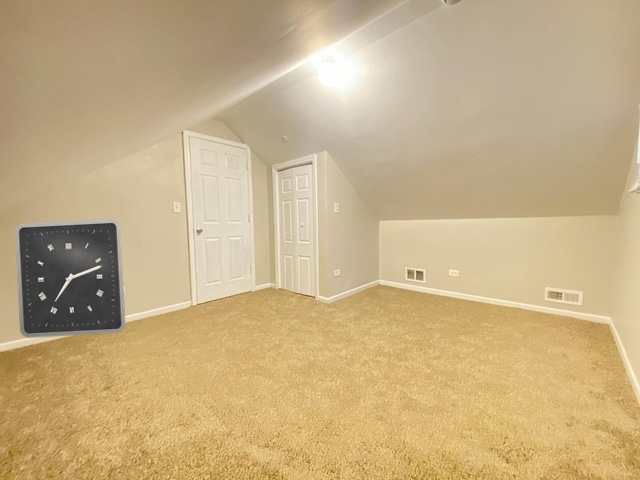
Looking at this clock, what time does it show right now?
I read 7:12
